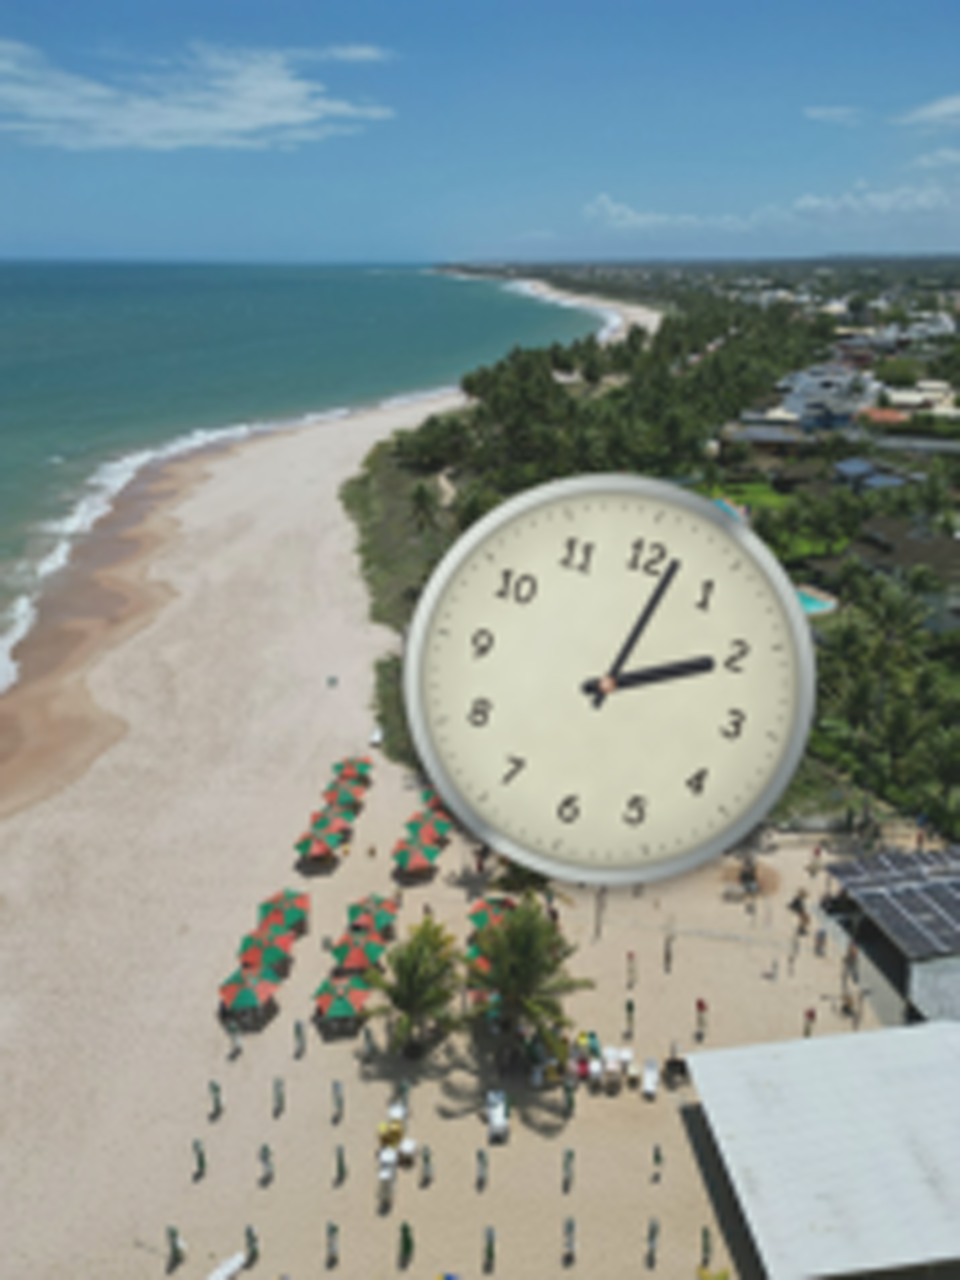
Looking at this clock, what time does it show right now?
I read 2:02
